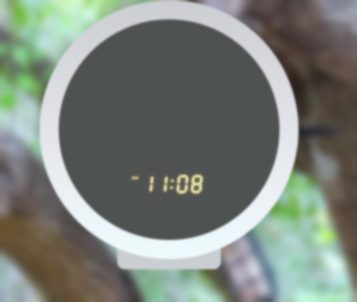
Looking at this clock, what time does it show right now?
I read 11:08
